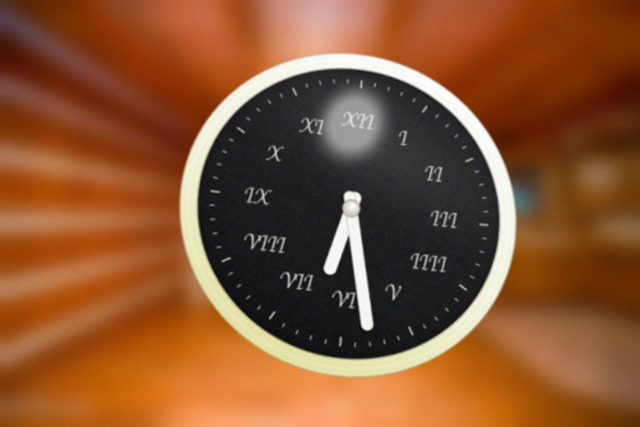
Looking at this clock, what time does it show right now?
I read 6:28
